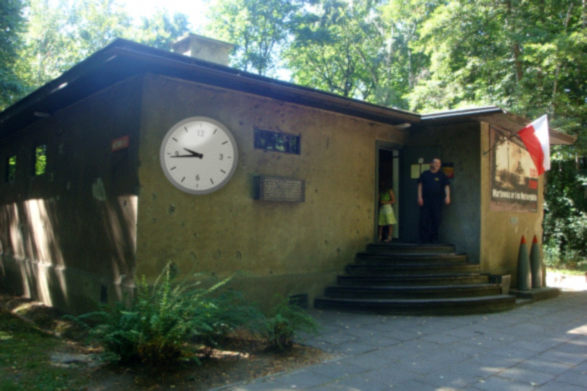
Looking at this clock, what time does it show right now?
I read 9:44
